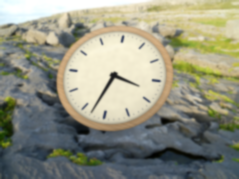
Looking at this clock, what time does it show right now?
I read 3:33
